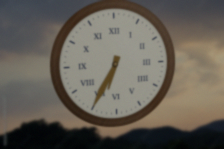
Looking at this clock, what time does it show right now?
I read 6:35
